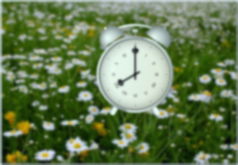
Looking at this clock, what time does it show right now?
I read 8:00
